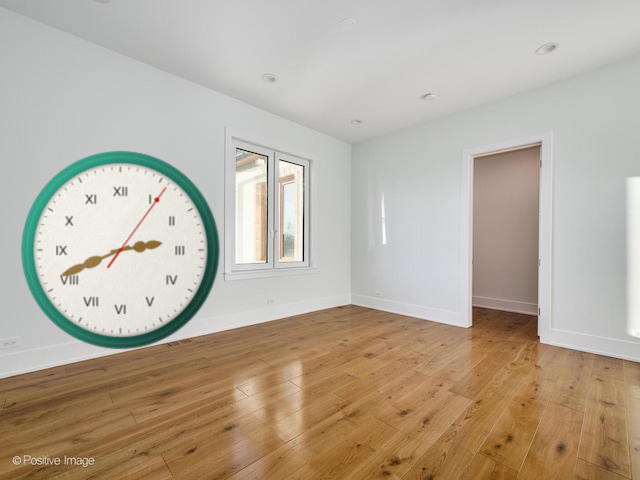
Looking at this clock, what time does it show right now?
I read 2:41:06
